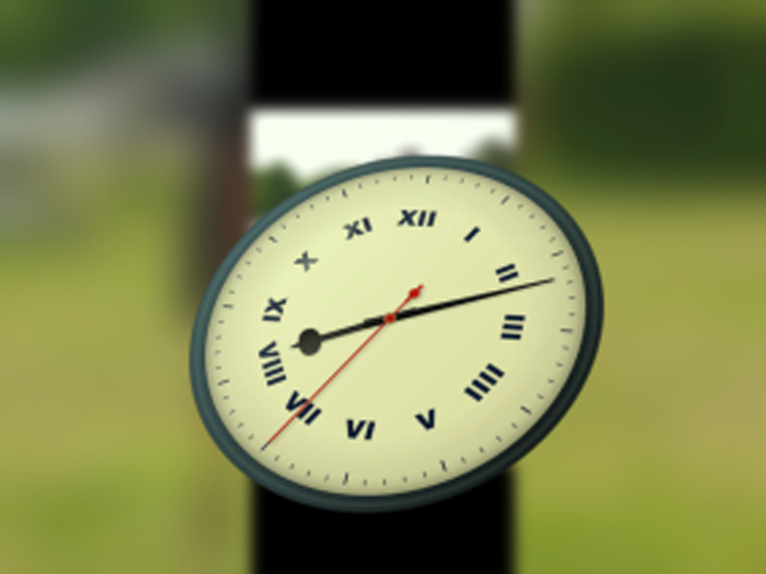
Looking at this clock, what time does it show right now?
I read 8:11:35
